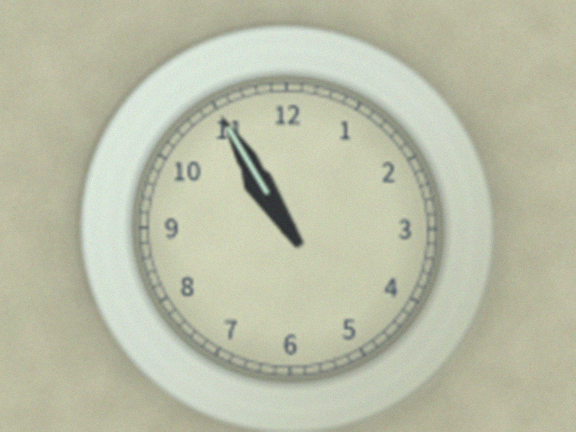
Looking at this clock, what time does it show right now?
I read 10:55
